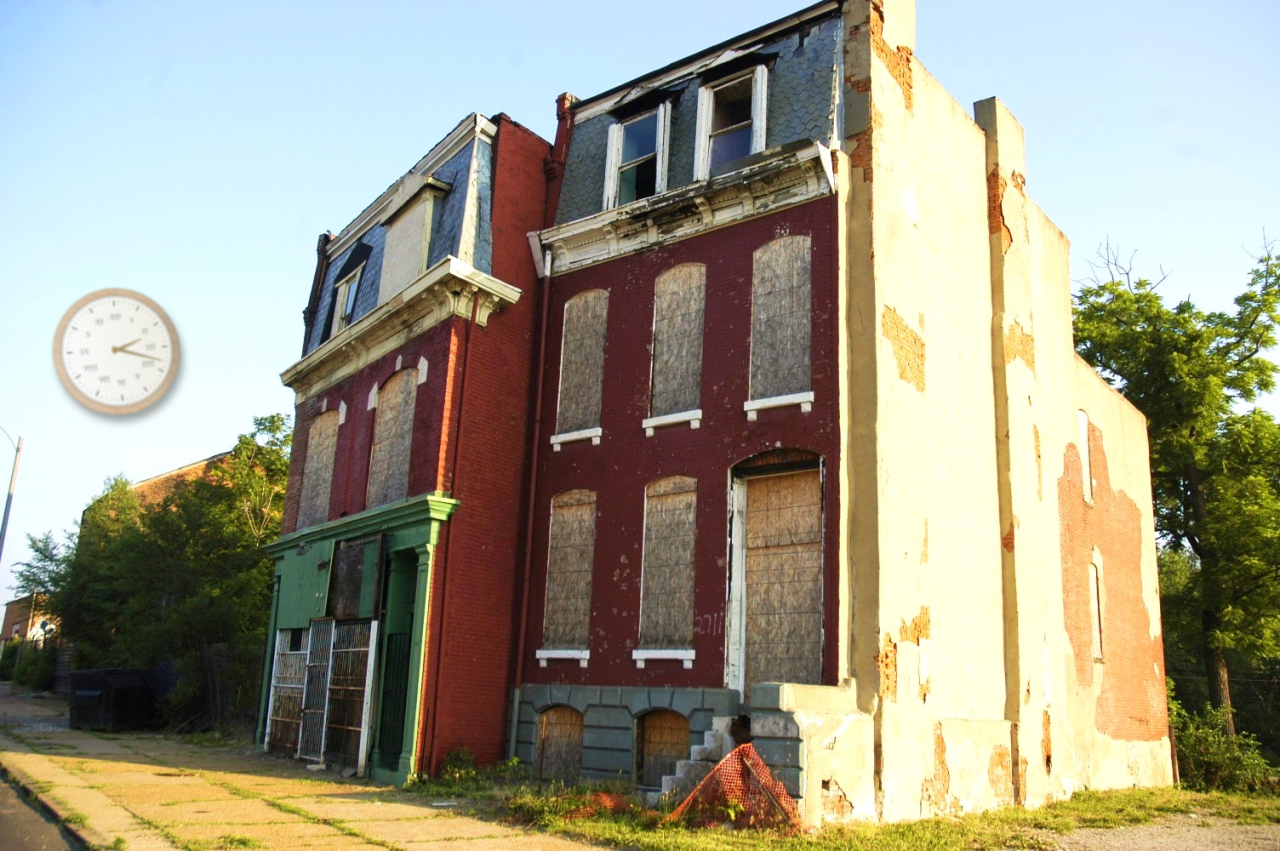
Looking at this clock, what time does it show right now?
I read 2:18
